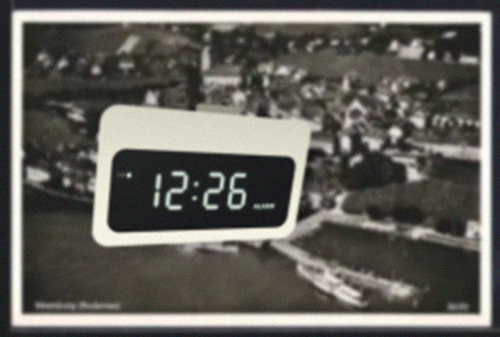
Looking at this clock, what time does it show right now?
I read 12:26
